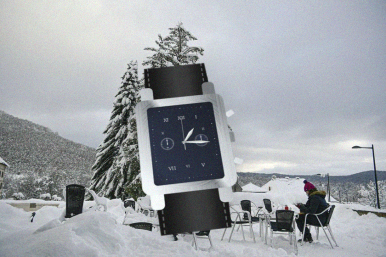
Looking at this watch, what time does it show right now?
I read 1:16
